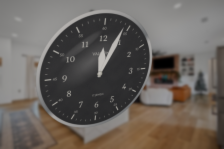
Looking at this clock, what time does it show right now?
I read 12:04
